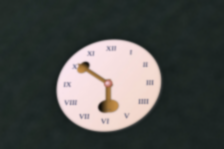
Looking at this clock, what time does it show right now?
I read 5:51
